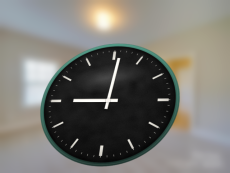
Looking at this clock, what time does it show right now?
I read 9:01
